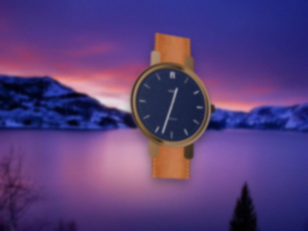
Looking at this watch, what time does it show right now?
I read 12:33
